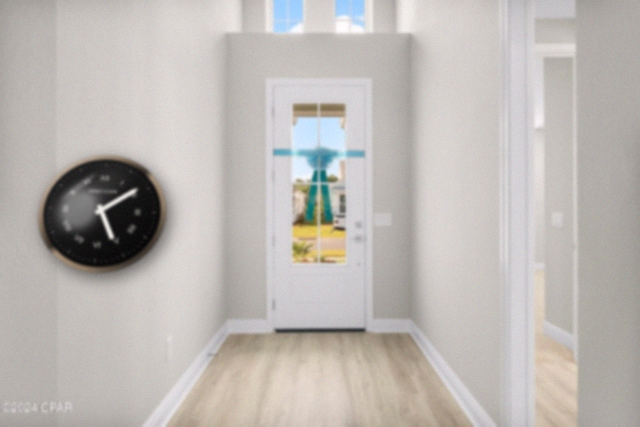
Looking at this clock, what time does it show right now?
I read 5:09
